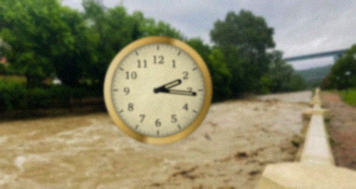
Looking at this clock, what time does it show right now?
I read 2:16
